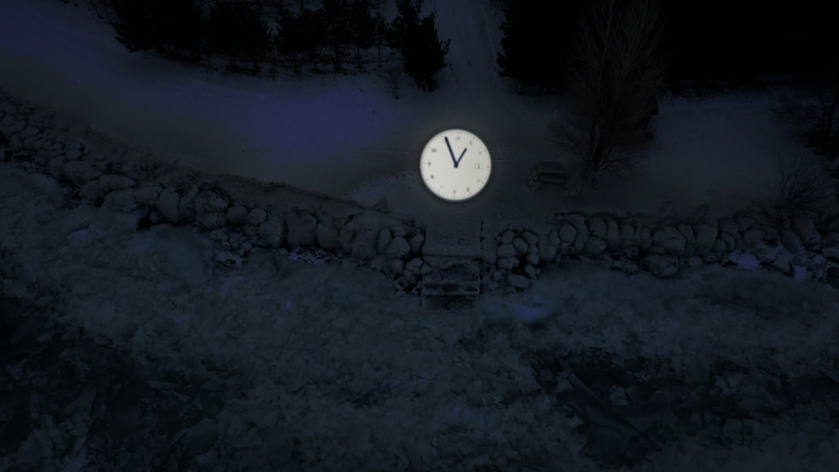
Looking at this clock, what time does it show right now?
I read 12:56
